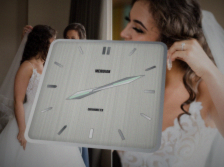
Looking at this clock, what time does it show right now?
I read 8:11
